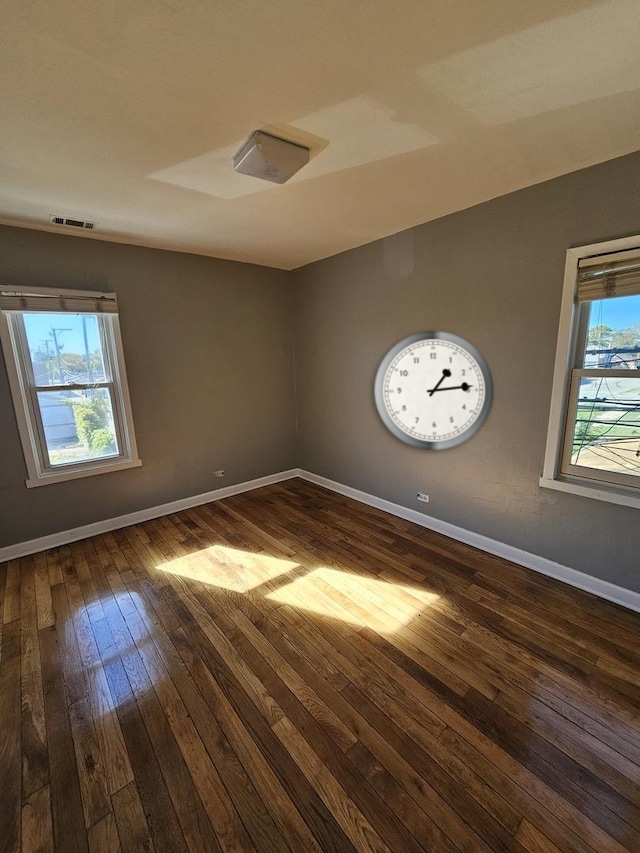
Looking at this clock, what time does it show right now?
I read 1:14
